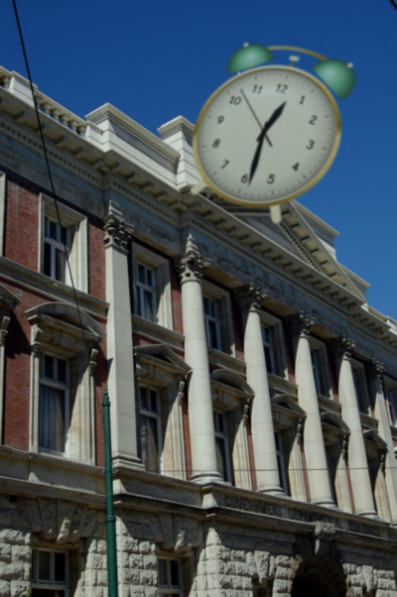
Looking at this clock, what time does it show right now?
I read 12:28:52
